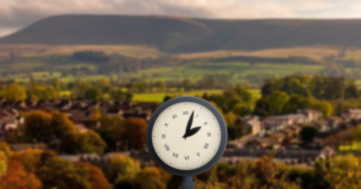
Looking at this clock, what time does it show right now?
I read 2:03
